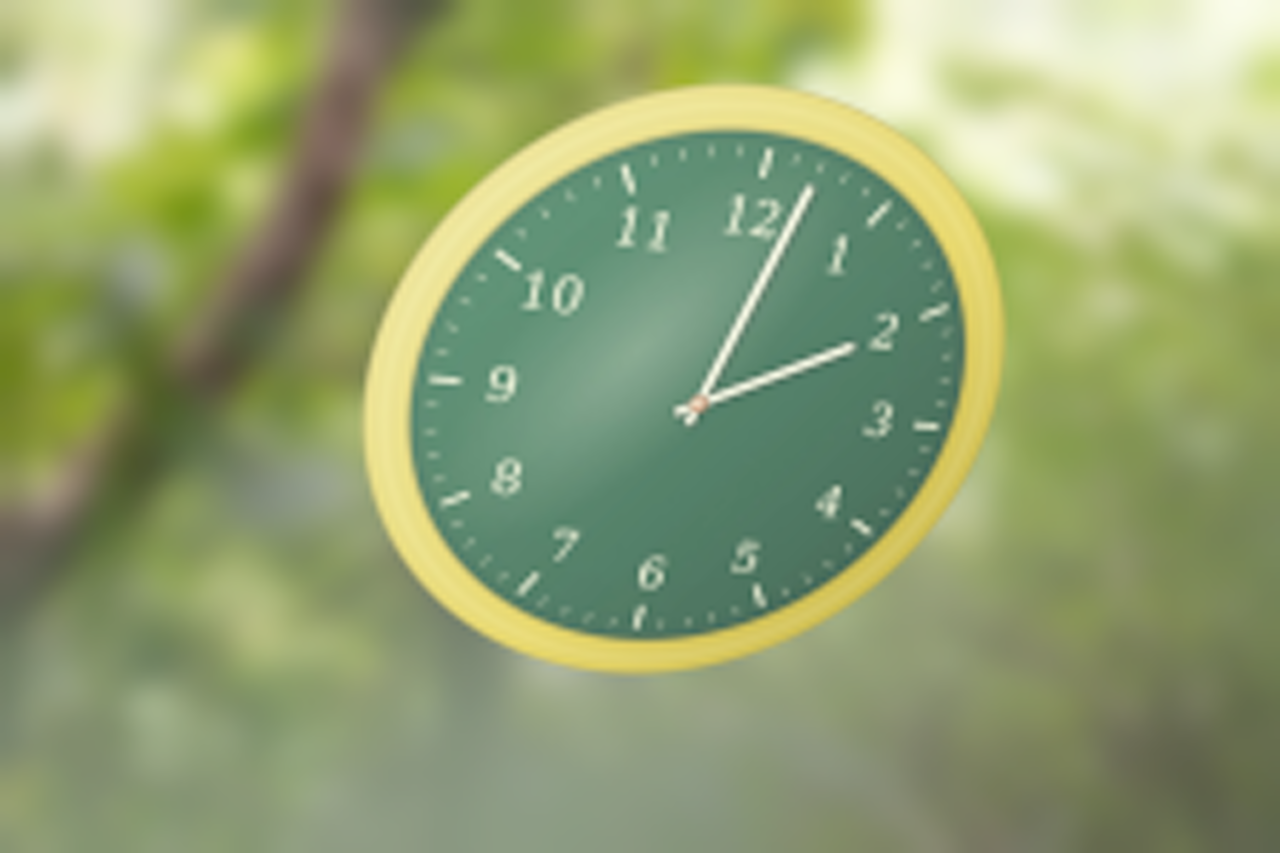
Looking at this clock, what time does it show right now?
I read 2:02
